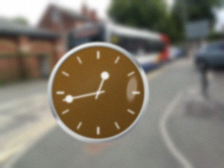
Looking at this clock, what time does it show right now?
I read 12:43
